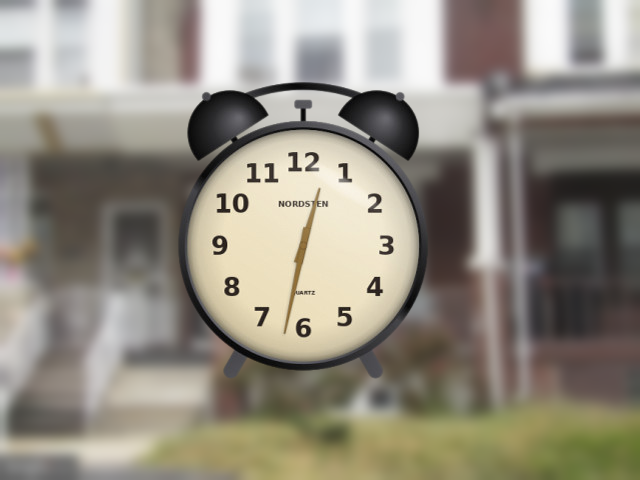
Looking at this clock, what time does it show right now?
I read 12:32
